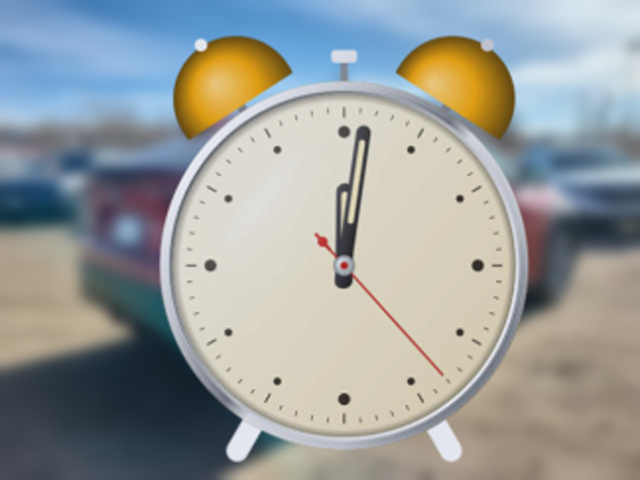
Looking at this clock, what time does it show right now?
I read 12:01:23
